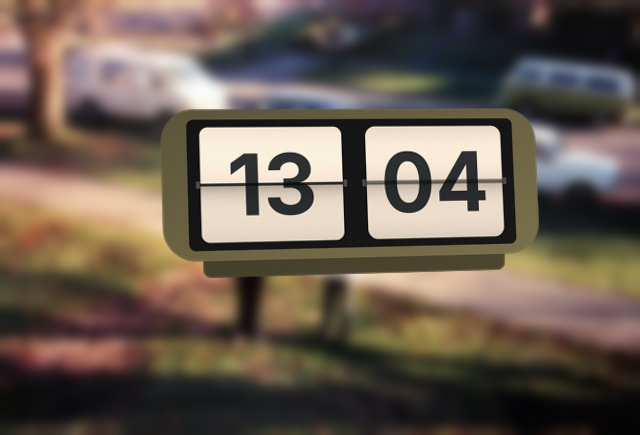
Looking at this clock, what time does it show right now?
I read 13:04
